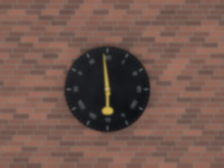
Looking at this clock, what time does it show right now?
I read 5:59
